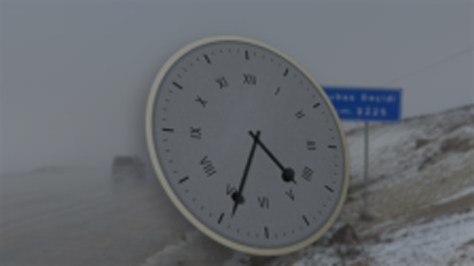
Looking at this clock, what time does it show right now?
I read 4:34
